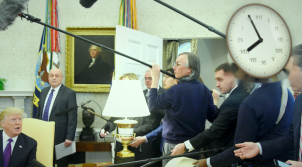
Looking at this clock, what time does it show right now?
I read 7:56
